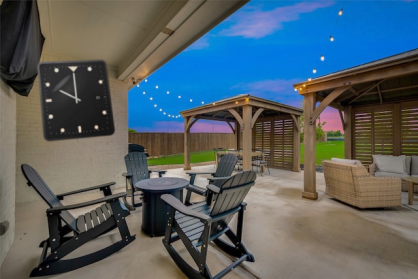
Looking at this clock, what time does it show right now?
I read 10:00
